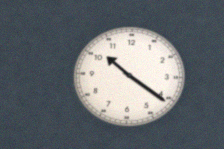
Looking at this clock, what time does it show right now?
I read 10:21
